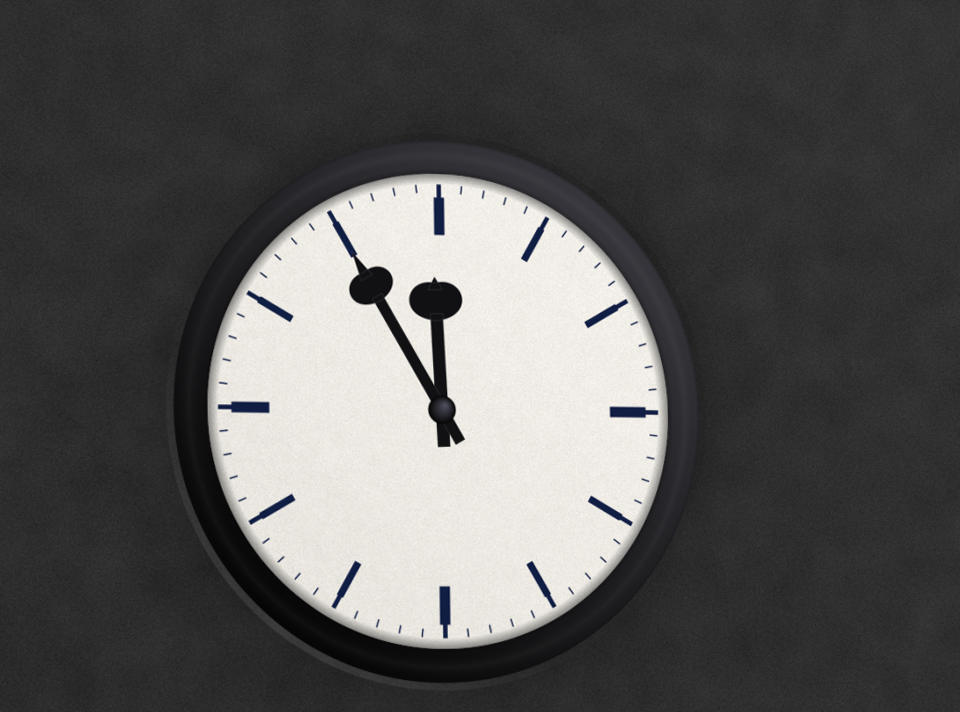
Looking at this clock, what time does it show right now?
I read 11:55
